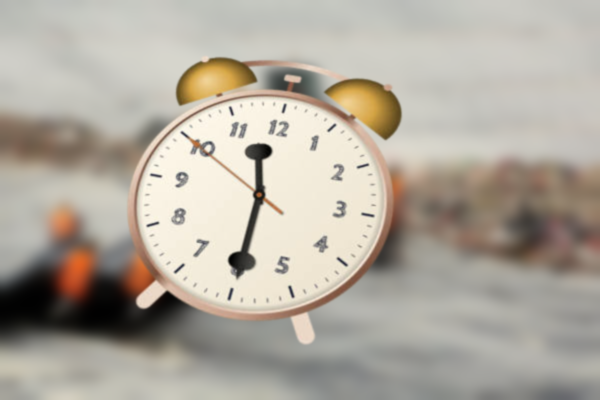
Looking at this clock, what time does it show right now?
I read 11:29:50
